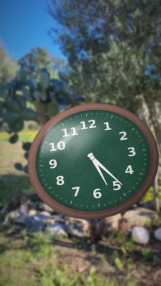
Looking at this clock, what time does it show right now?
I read 5:24
